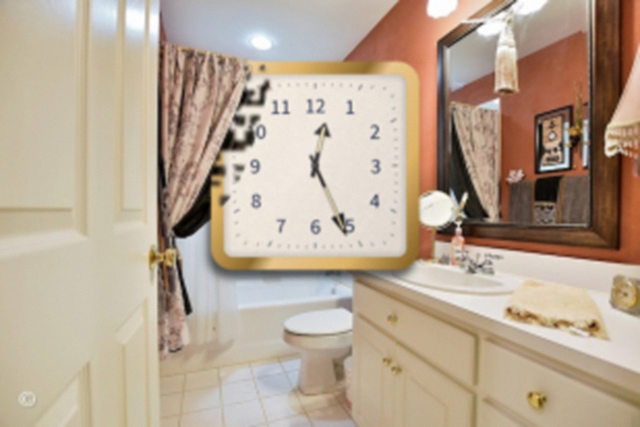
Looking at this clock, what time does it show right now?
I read 12:26
